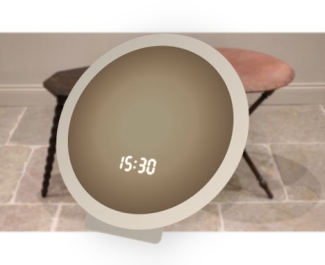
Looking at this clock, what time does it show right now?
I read 15:30
